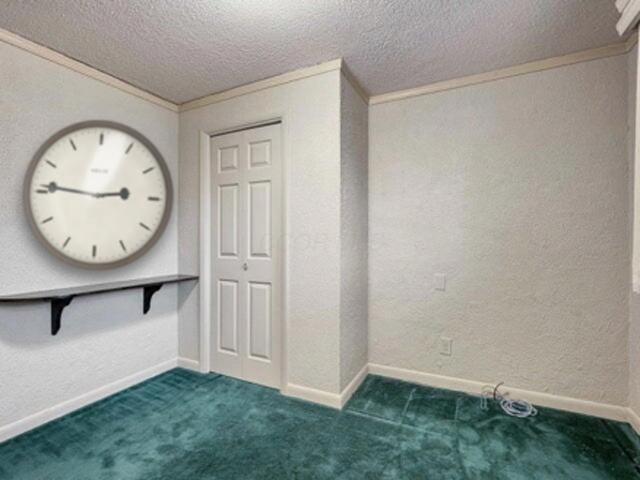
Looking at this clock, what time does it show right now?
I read 2:46
